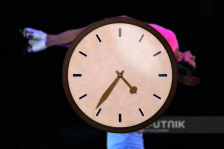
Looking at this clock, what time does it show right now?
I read 4:36
